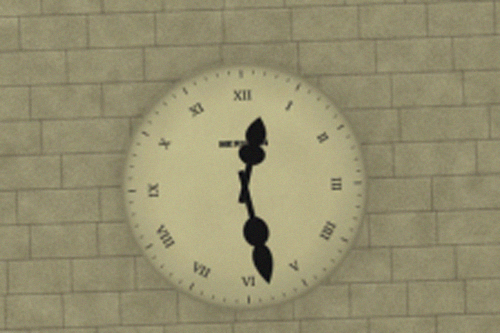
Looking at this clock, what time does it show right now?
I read 12:28
